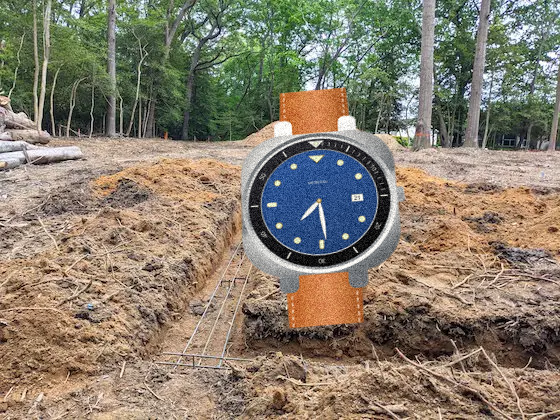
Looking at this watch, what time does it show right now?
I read 7:29
